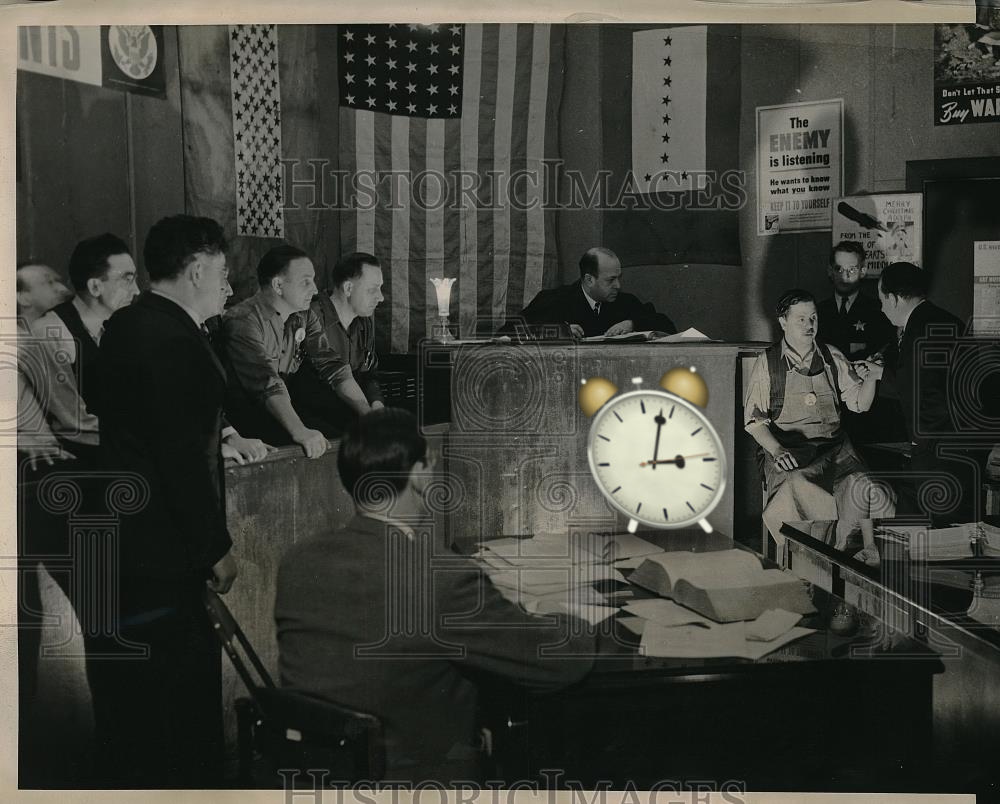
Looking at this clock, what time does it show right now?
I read 3:03:14
